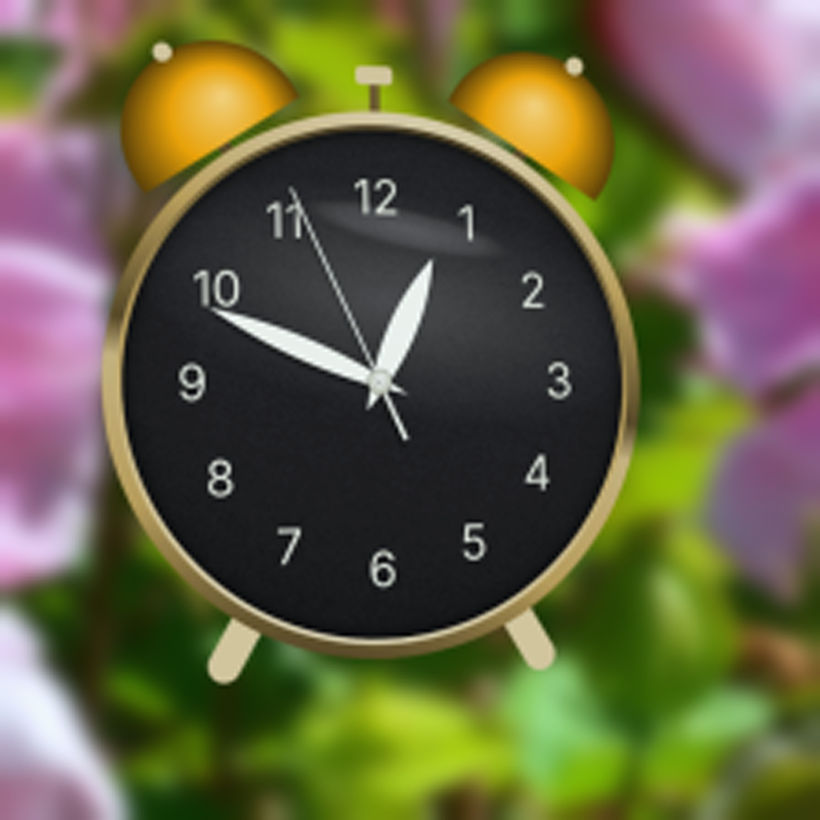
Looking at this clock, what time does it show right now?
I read 12:48:56
